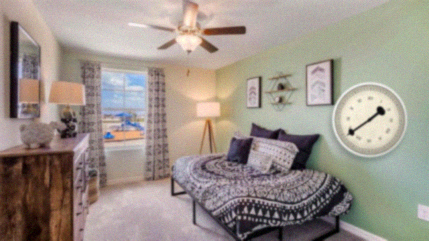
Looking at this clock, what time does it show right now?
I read 1:39
